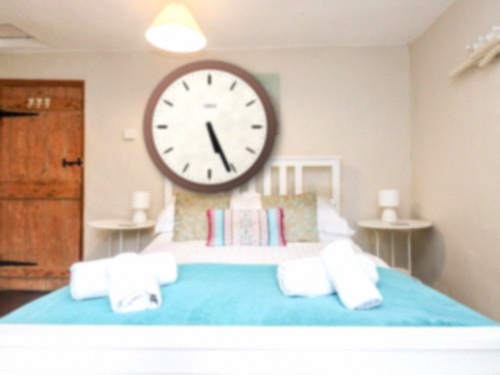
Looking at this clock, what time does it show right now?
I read 5:26
